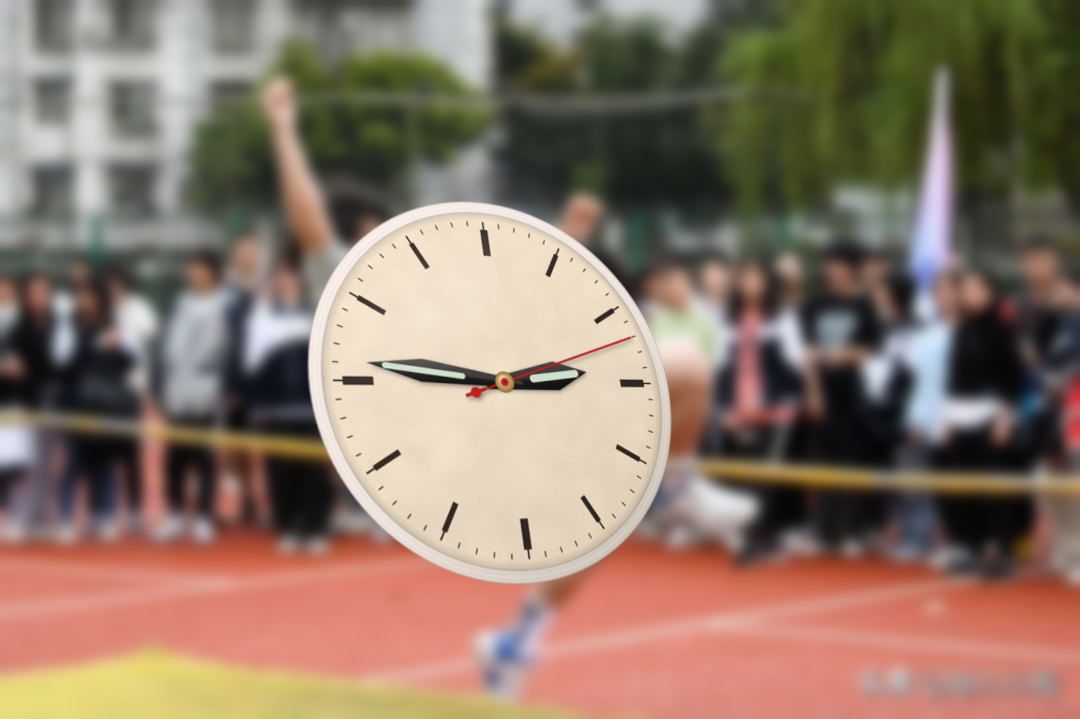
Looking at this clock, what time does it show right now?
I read 2:46:12
